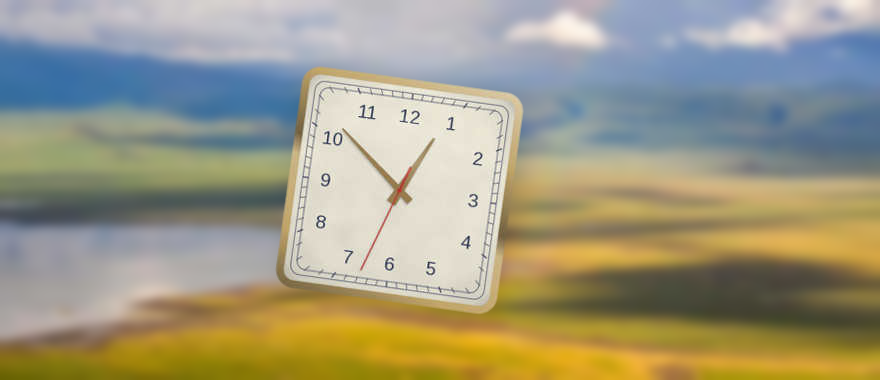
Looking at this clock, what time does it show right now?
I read 12:51:33
